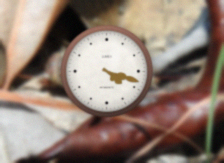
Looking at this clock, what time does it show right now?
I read 4:18
